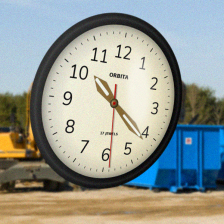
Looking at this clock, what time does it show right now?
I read 10:21:29
